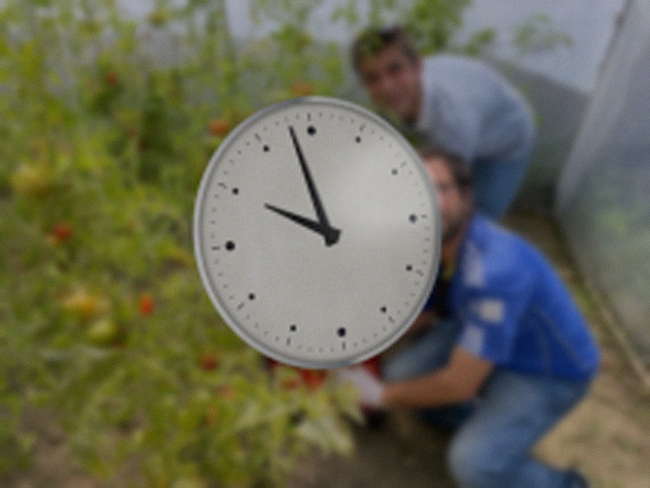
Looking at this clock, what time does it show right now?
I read 9:58
